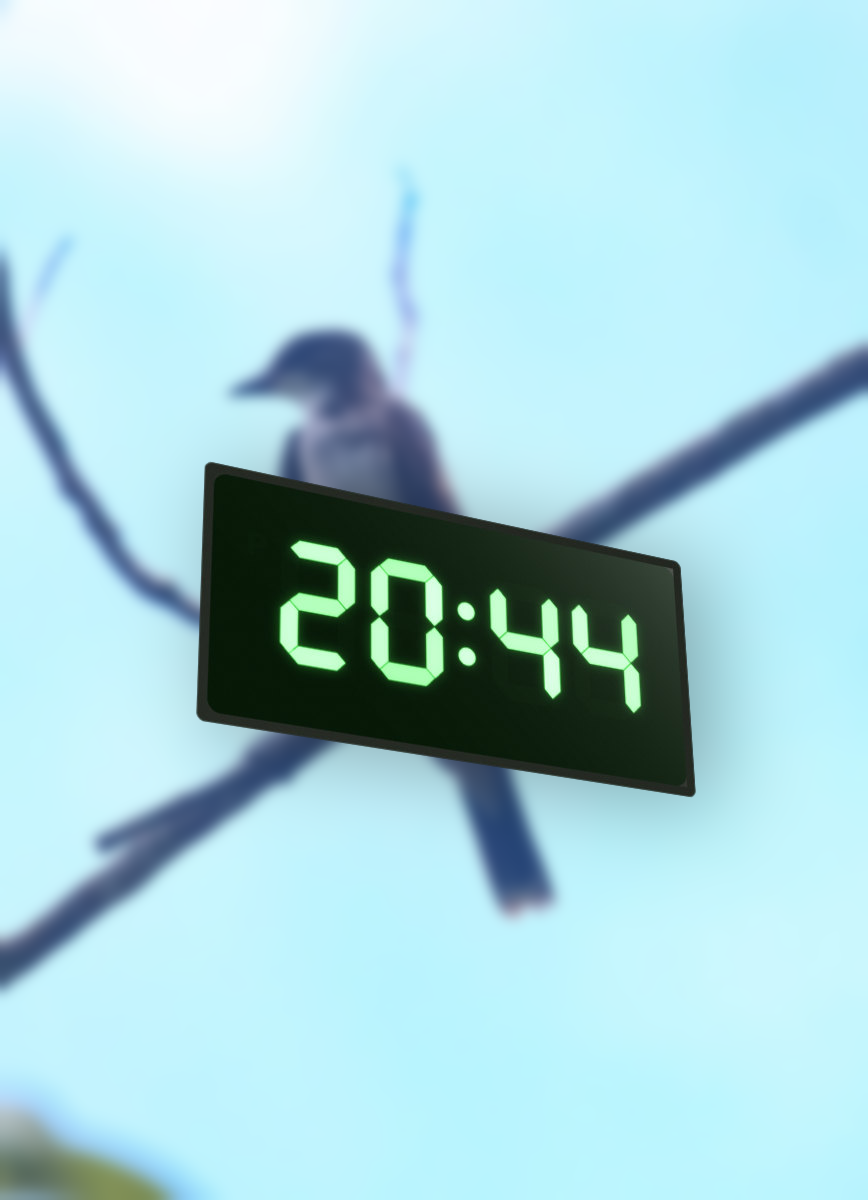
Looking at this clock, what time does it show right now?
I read 20:44
